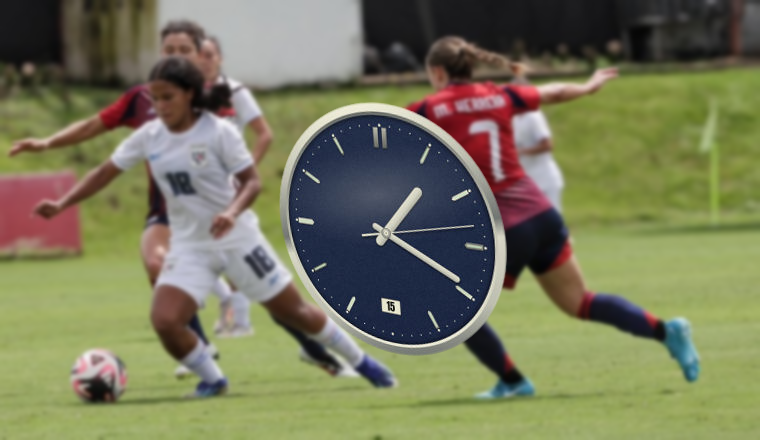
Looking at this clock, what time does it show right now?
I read 1:19:13
